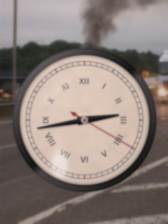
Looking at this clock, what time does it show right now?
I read 2:43:20
